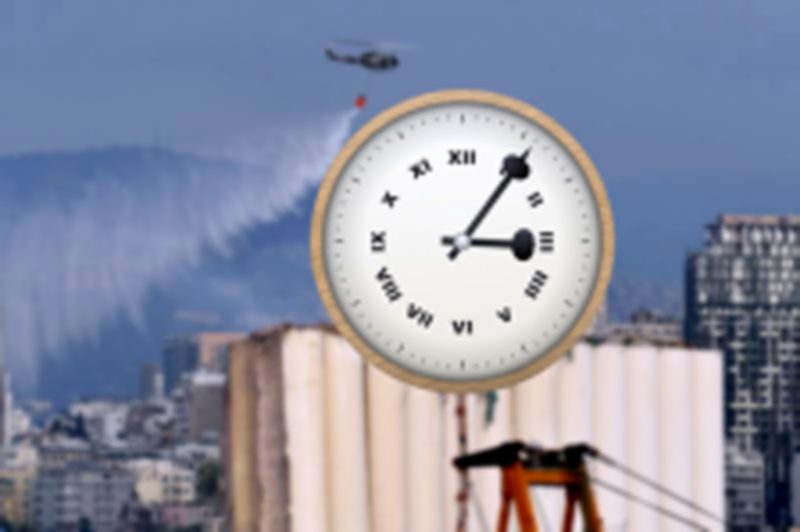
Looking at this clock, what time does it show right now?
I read 3:06
